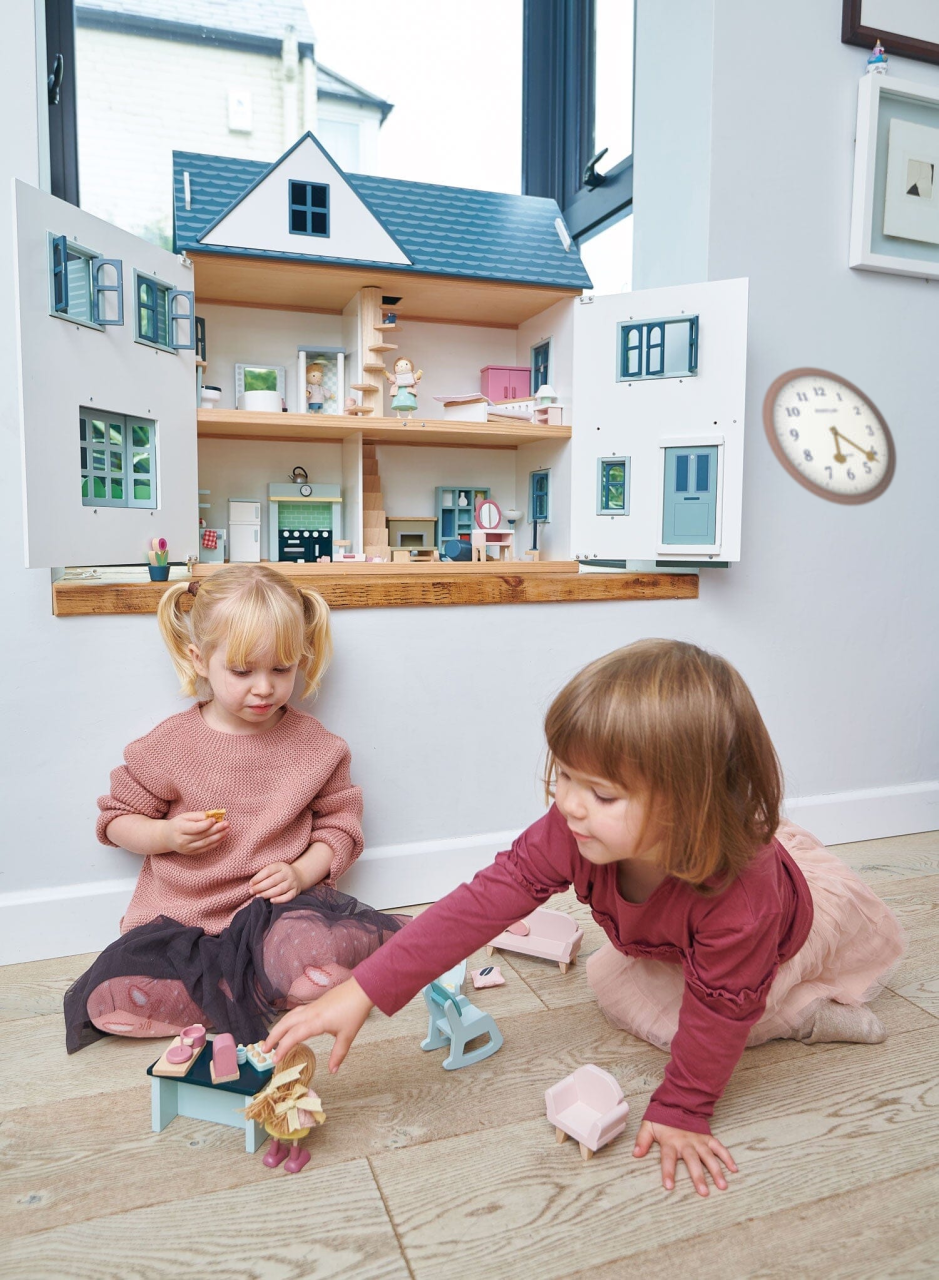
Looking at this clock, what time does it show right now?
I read 6:22
